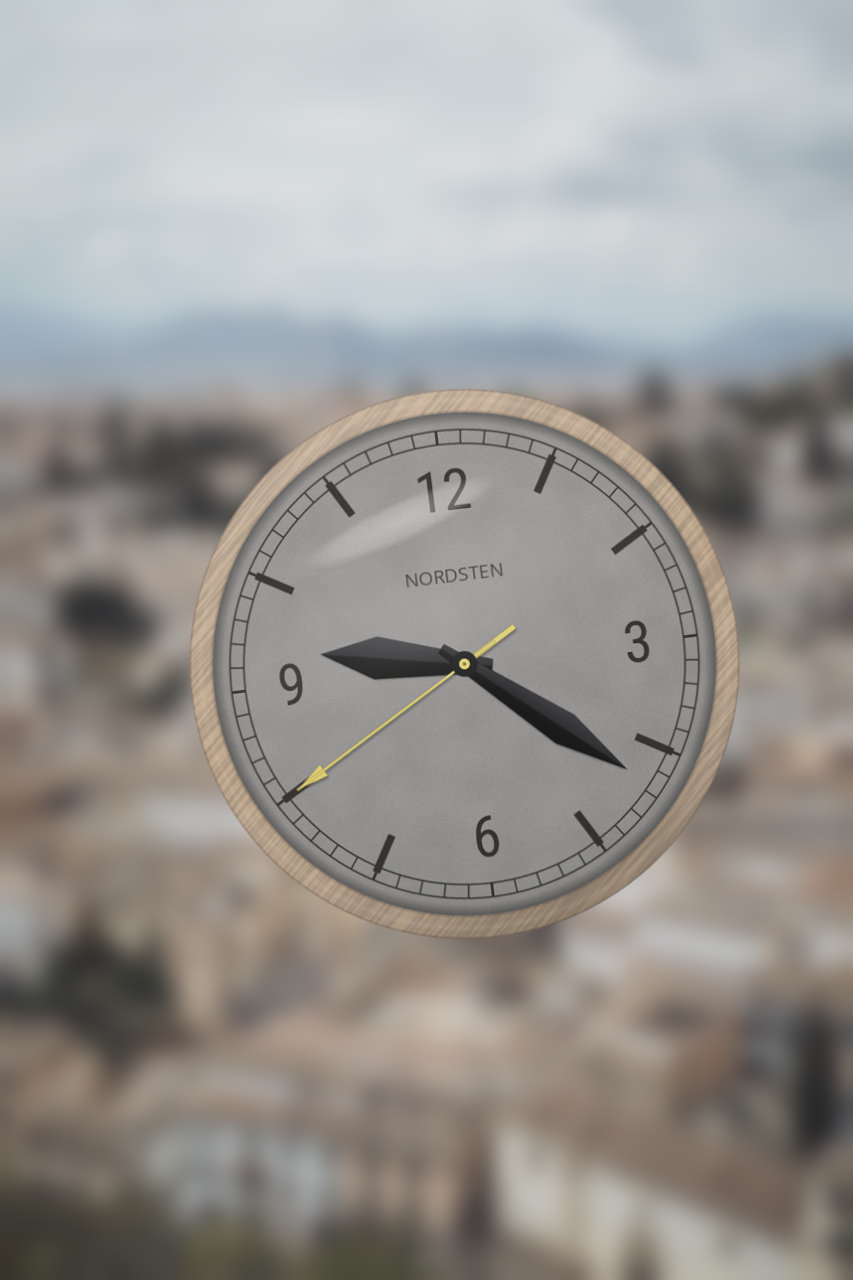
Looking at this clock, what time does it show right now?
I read 9:21:40
